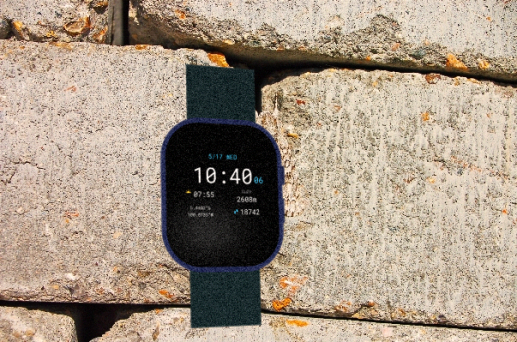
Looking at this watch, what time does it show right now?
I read 10:40:06
